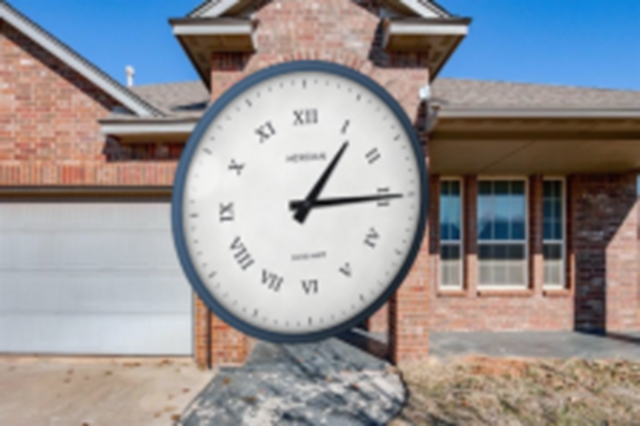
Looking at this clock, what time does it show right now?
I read 1:15
